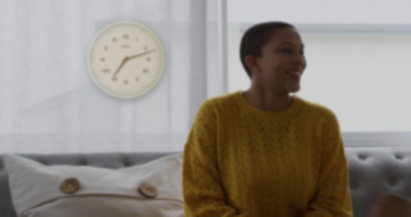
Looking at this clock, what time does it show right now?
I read 7:12
